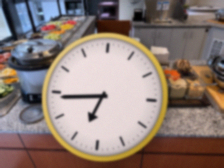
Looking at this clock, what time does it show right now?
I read 6:44
